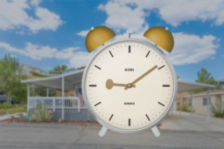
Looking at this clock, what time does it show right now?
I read 9:09
